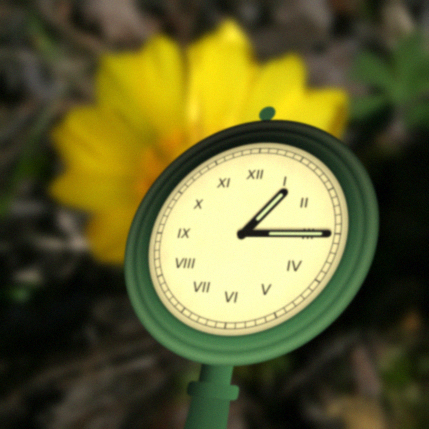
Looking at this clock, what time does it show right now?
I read 1:15
